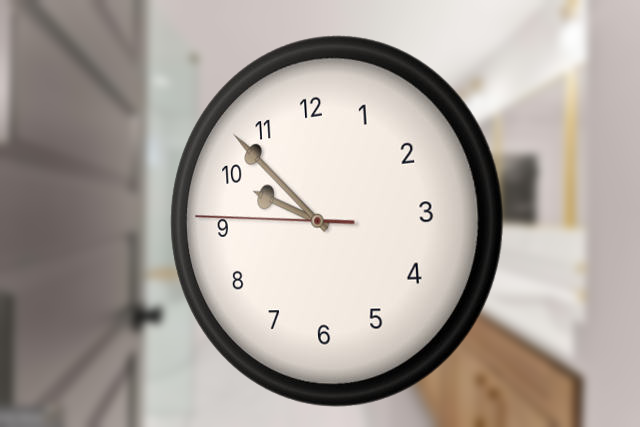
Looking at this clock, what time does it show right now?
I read 9:52:46
